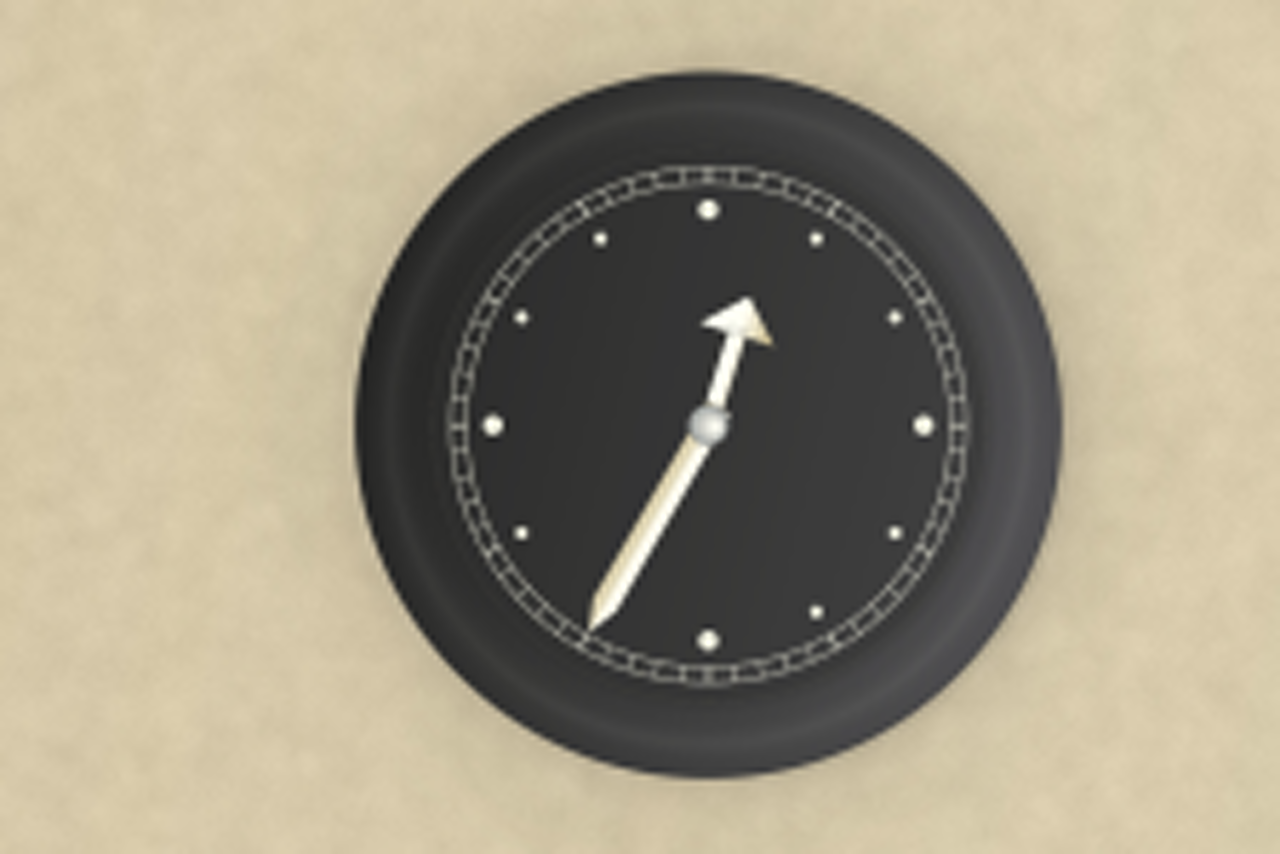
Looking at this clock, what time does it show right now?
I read 12:35
